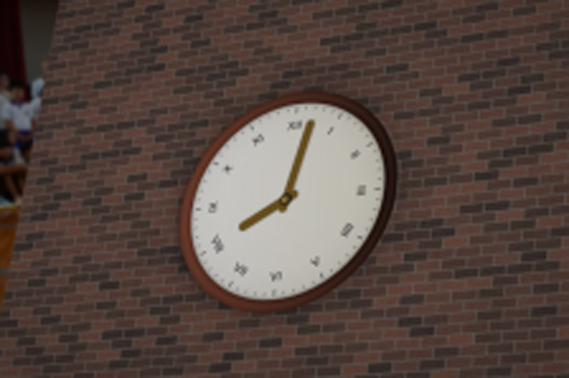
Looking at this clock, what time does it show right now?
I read 8:02
